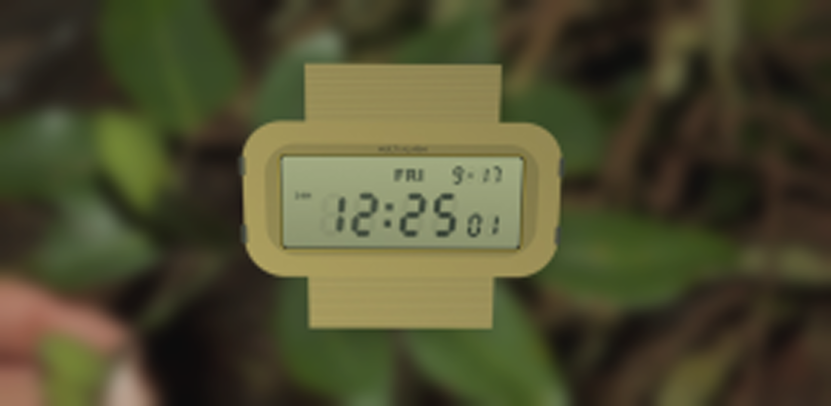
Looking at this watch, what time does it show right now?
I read 12:25:01
